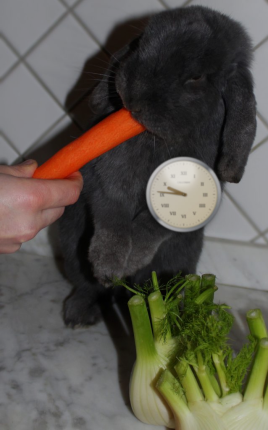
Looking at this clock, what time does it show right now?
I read 9:46
